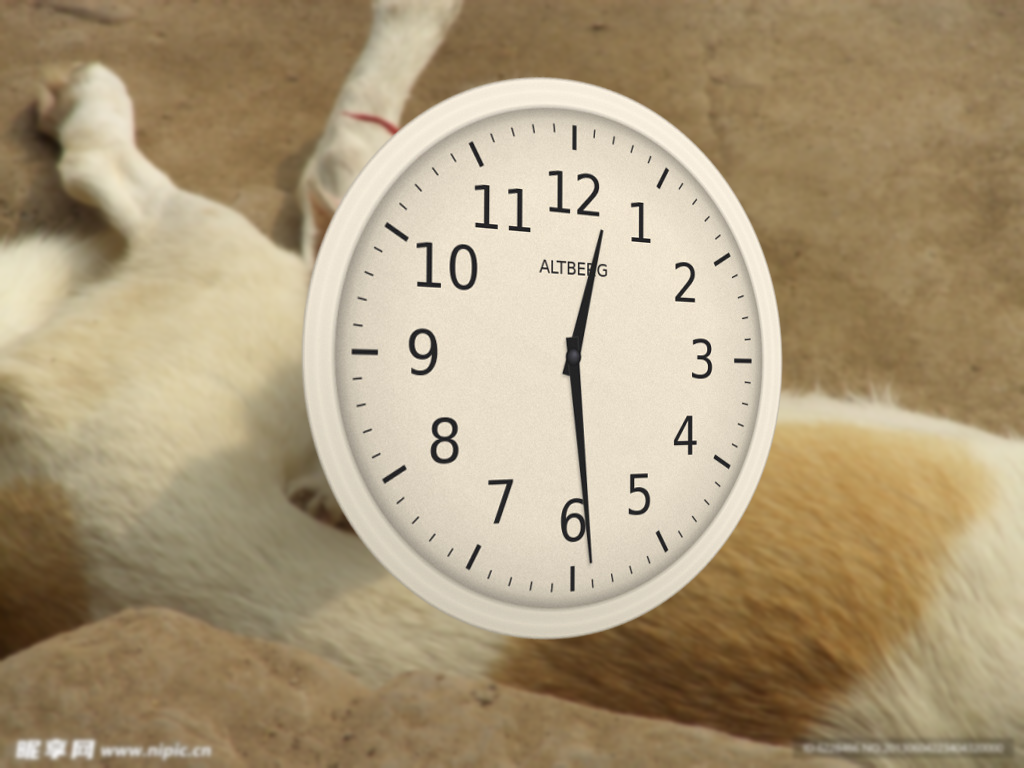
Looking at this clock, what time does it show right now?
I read 12:29
